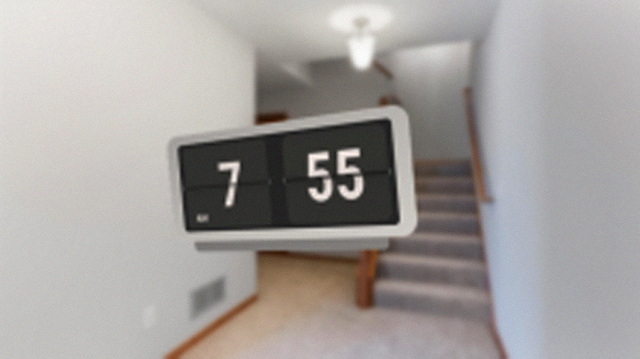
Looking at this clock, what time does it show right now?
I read 7:55
